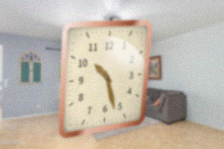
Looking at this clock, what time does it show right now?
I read 10:27
